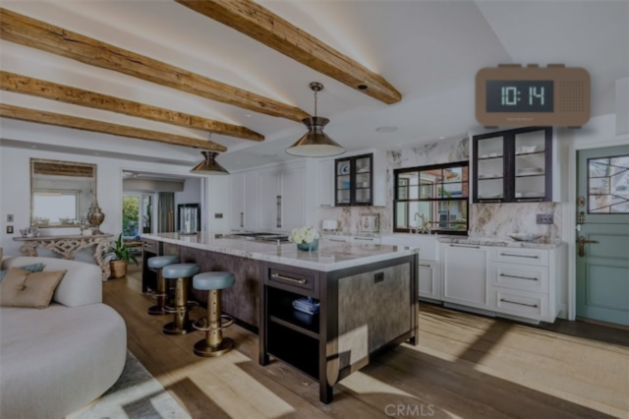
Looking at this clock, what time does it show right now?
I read 10:14
